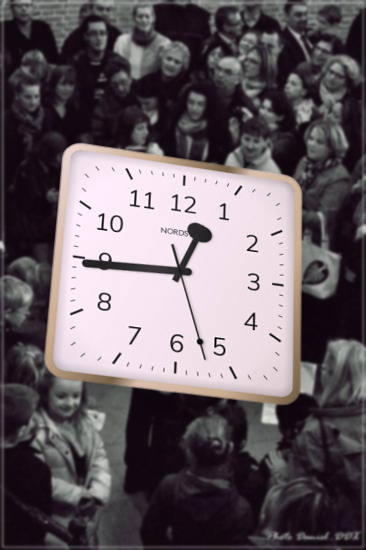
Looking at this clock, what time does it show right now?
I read 12:44:27
